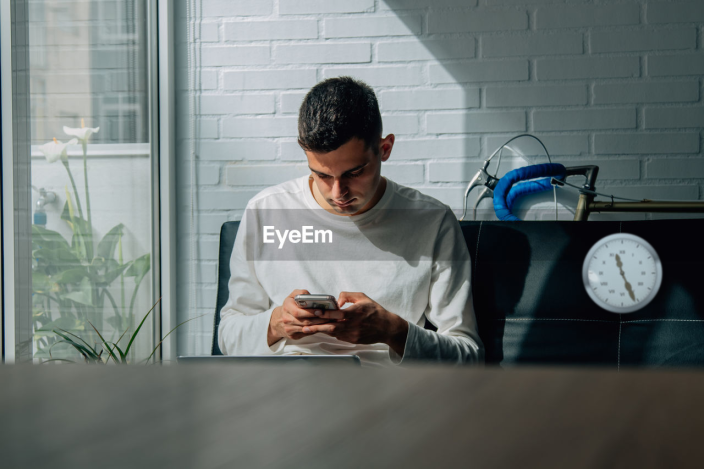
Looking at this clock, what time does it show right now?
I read 11:26
